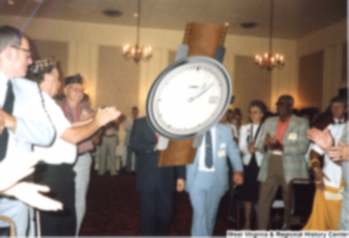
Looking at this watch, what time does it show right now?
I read 1:08
